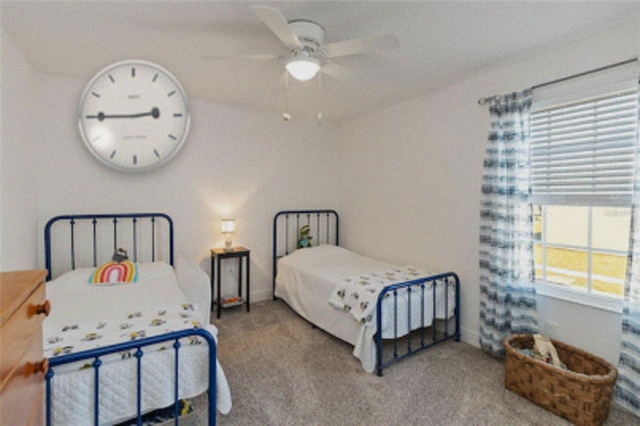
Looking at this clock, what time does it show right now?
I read 2:45
